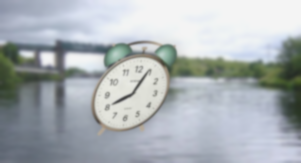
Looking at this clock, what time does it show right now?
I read 8:04
